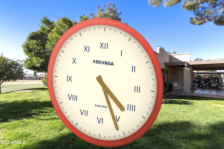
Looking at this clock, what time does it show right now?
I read 4:26
